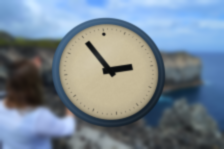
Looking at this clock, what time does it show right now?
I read 2:55
